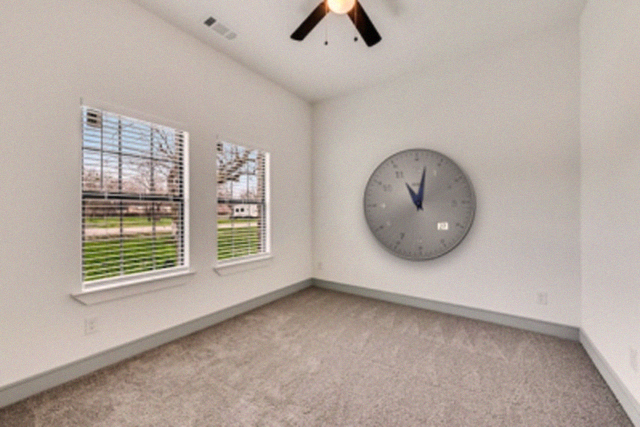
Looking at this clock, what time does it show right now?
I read 11:02
